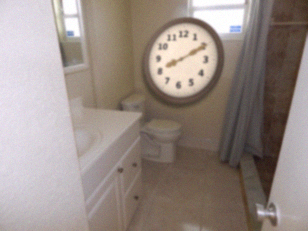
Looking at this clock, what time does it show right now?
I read 8:10
